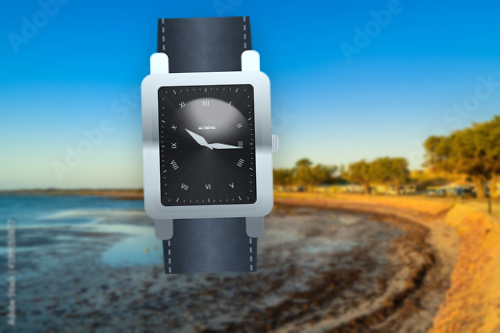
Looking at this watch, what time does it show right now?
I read 10:16
